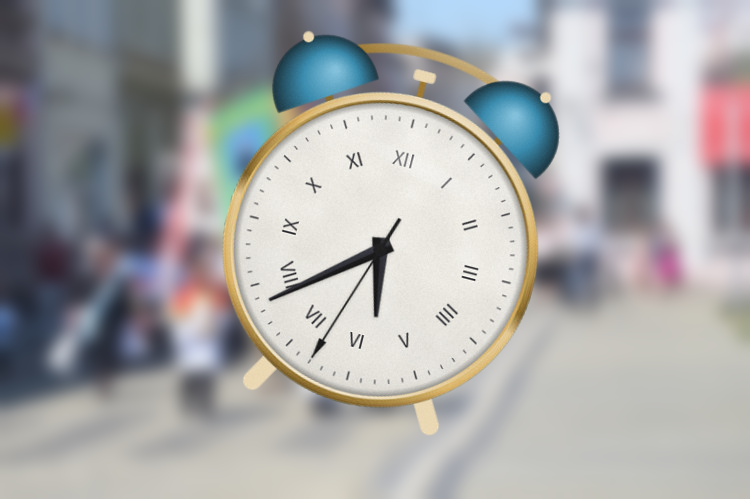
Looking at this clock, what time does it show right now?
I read 5:38:33
